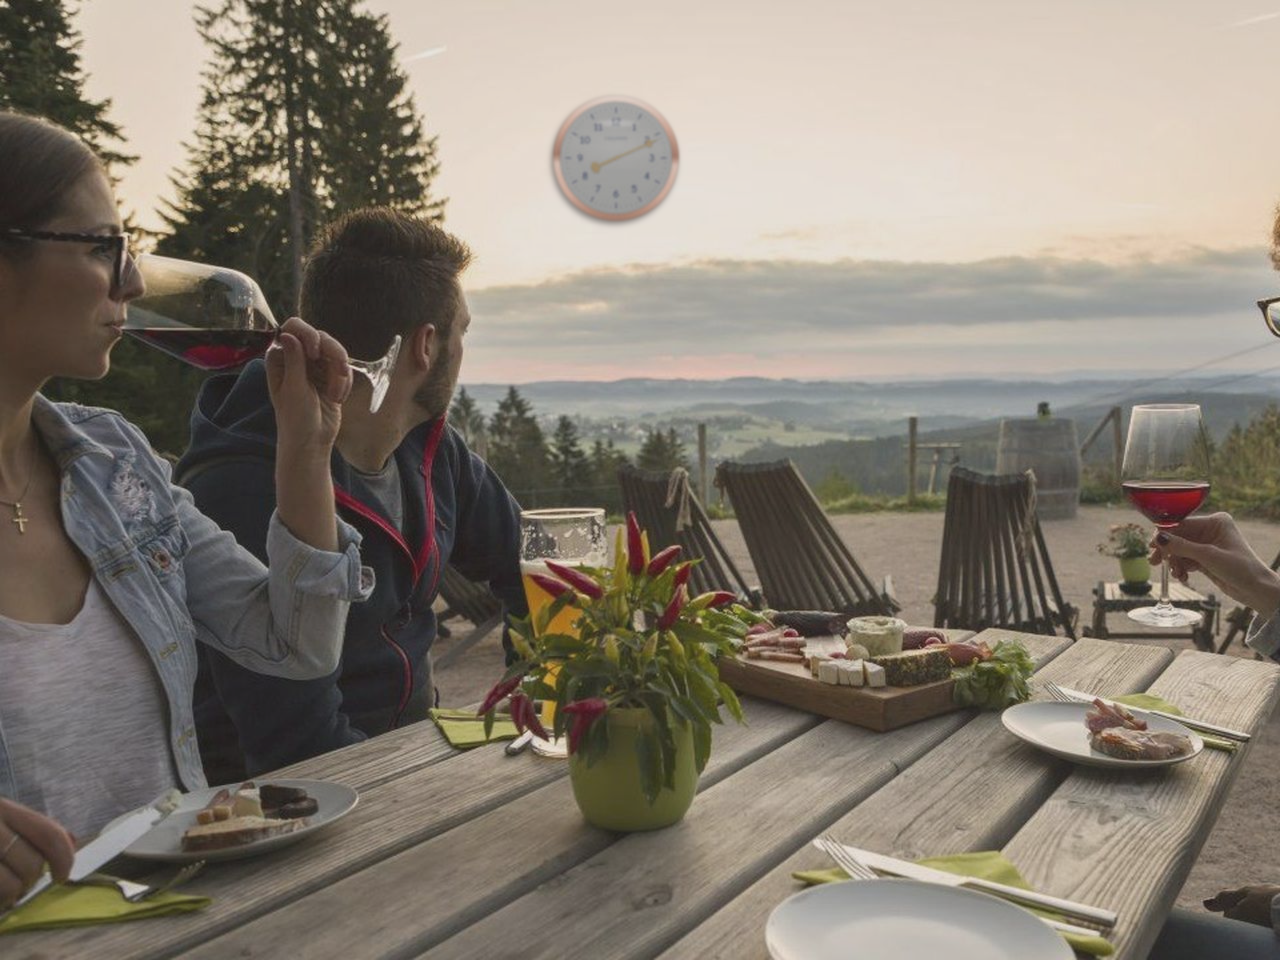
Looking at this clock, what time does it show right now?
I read 8:11
